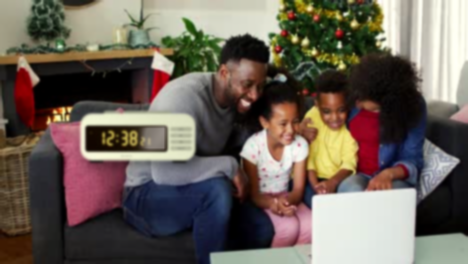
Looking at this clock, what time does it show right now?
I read 12:38
